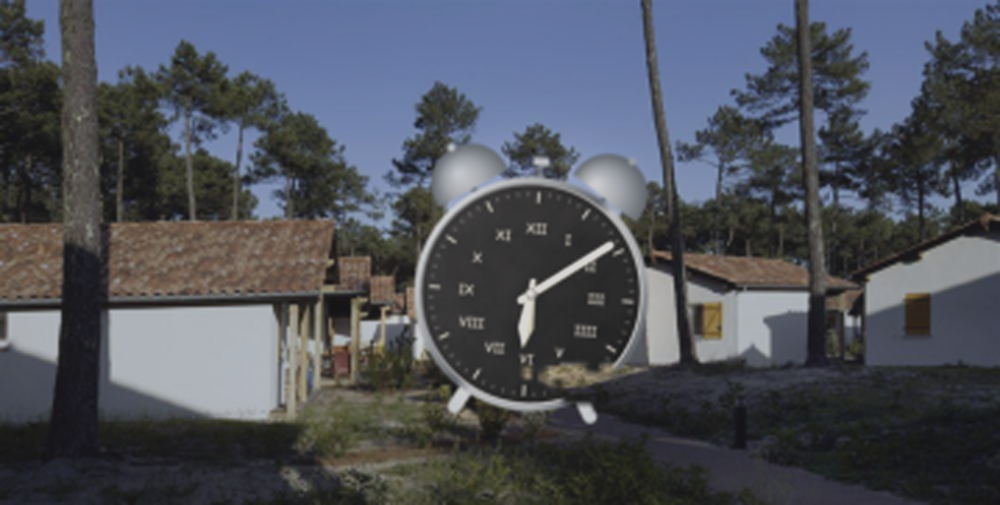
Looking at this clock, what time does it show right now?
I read 6:09
